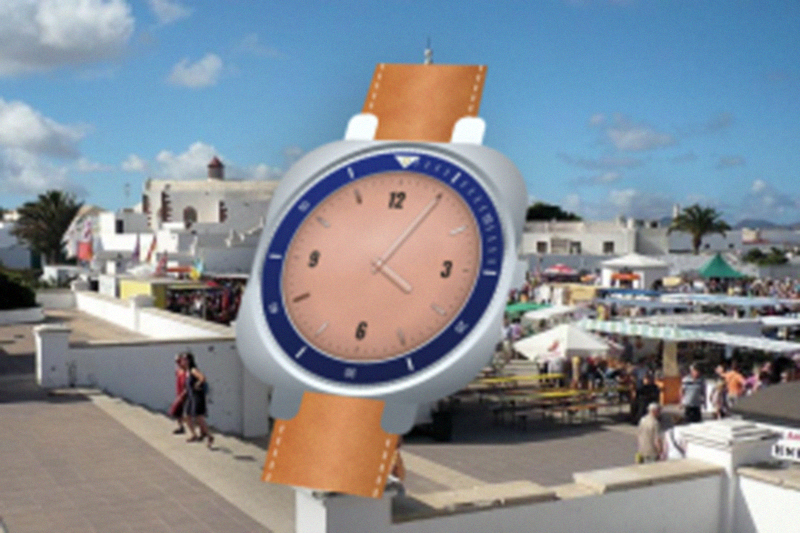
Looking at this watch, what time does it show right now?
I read 4:05
